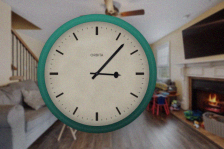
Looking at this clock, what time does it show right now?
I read 3:07
